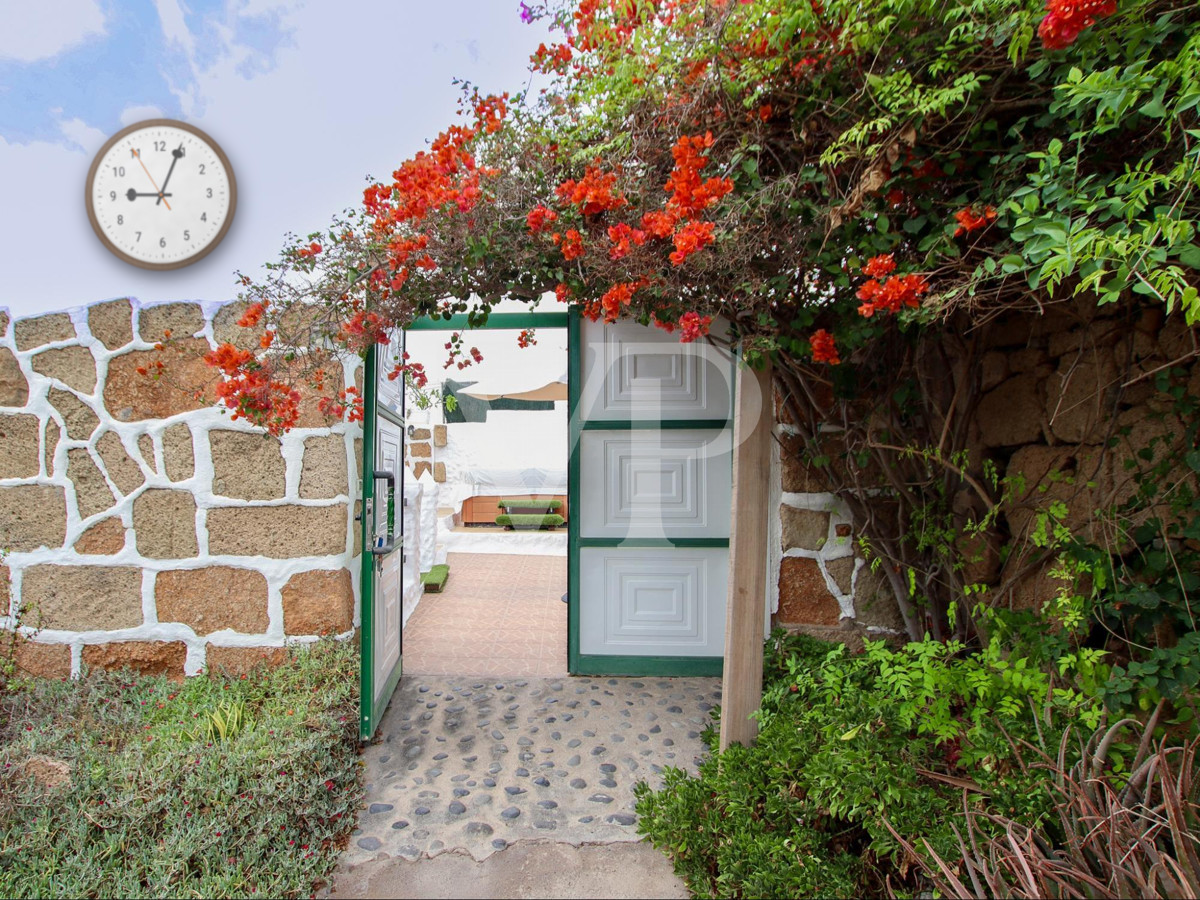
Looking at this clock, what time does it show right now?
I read 9:03:55
